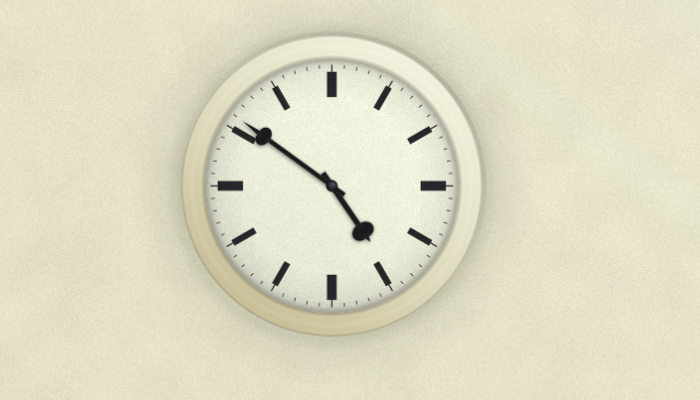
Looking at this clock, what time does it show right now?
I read 4:51
